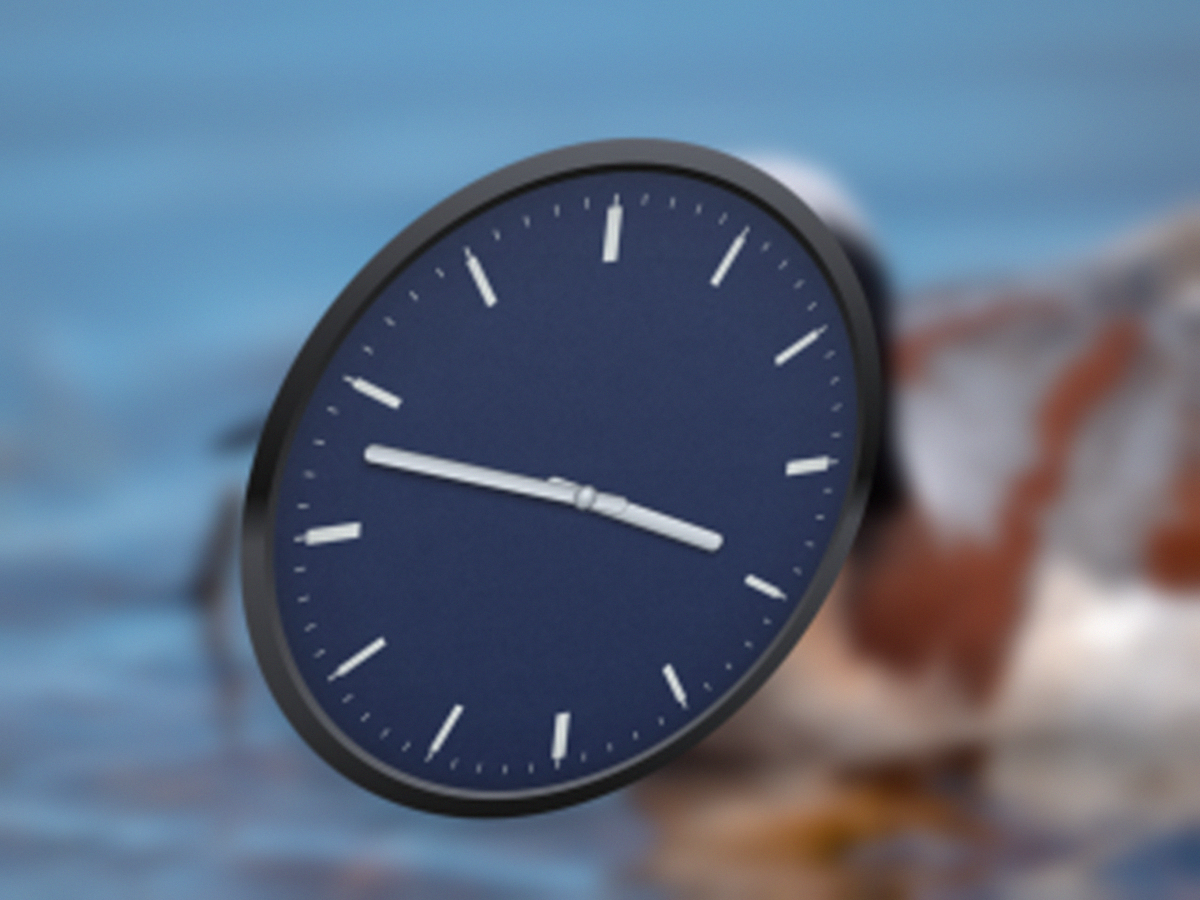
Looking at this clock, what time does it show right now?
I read 3:48
